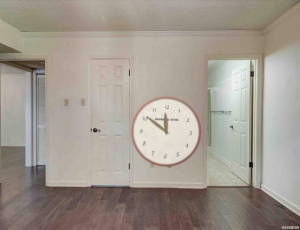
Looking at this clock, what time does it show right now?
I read 11:51
